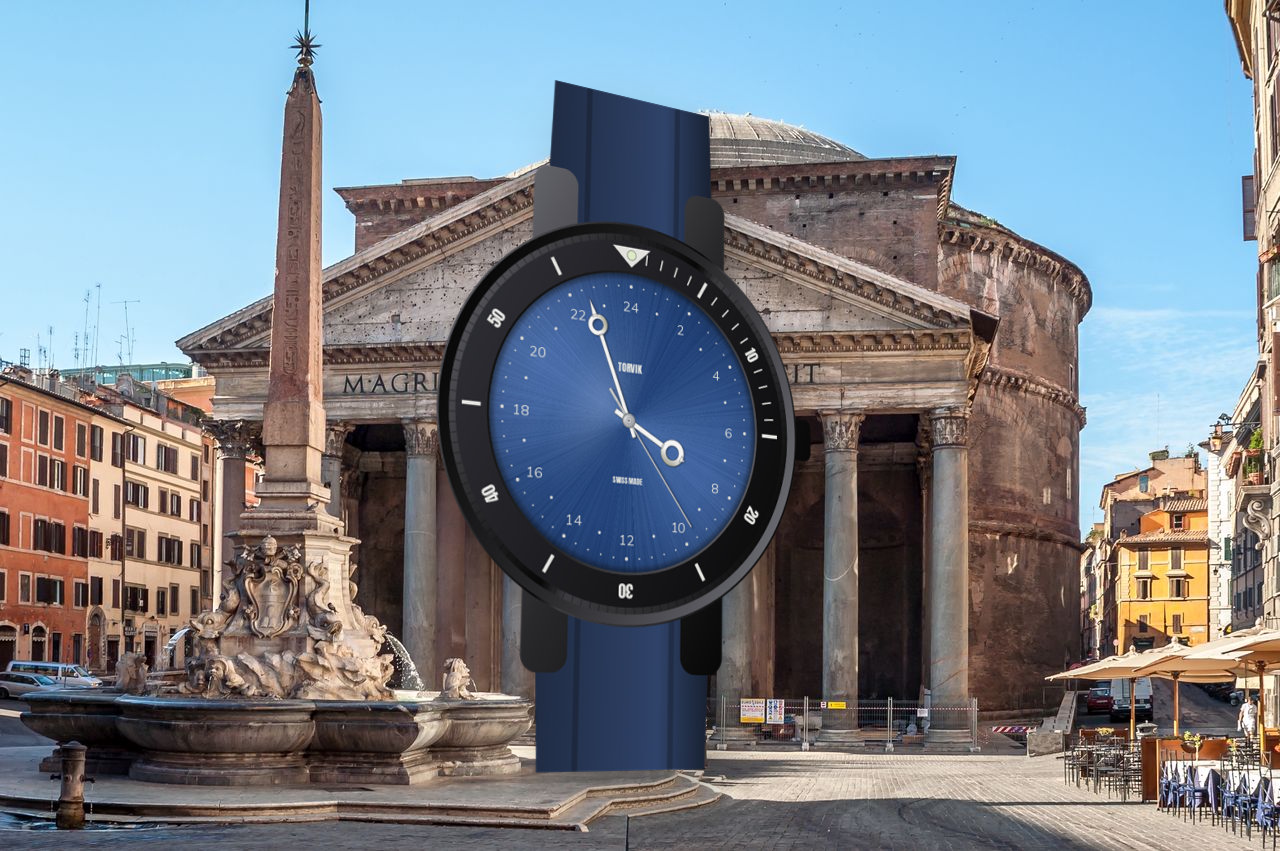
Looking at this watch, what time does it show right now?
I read 7:56:24
